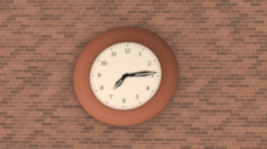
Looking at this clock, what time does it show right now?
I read 7:14
